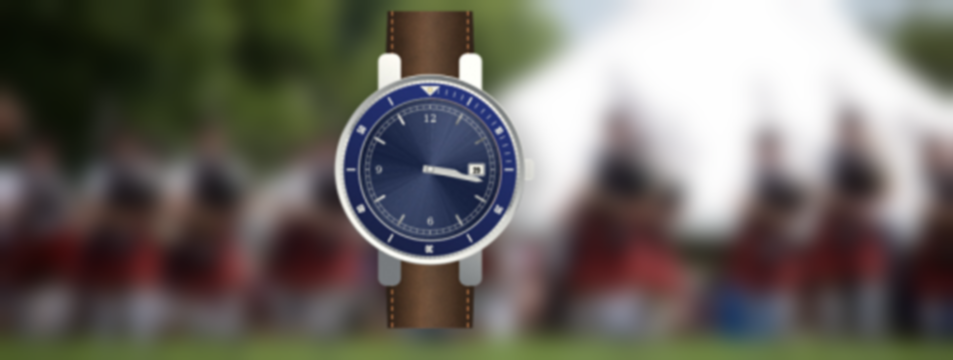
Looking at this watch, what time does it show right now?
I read 3:17
